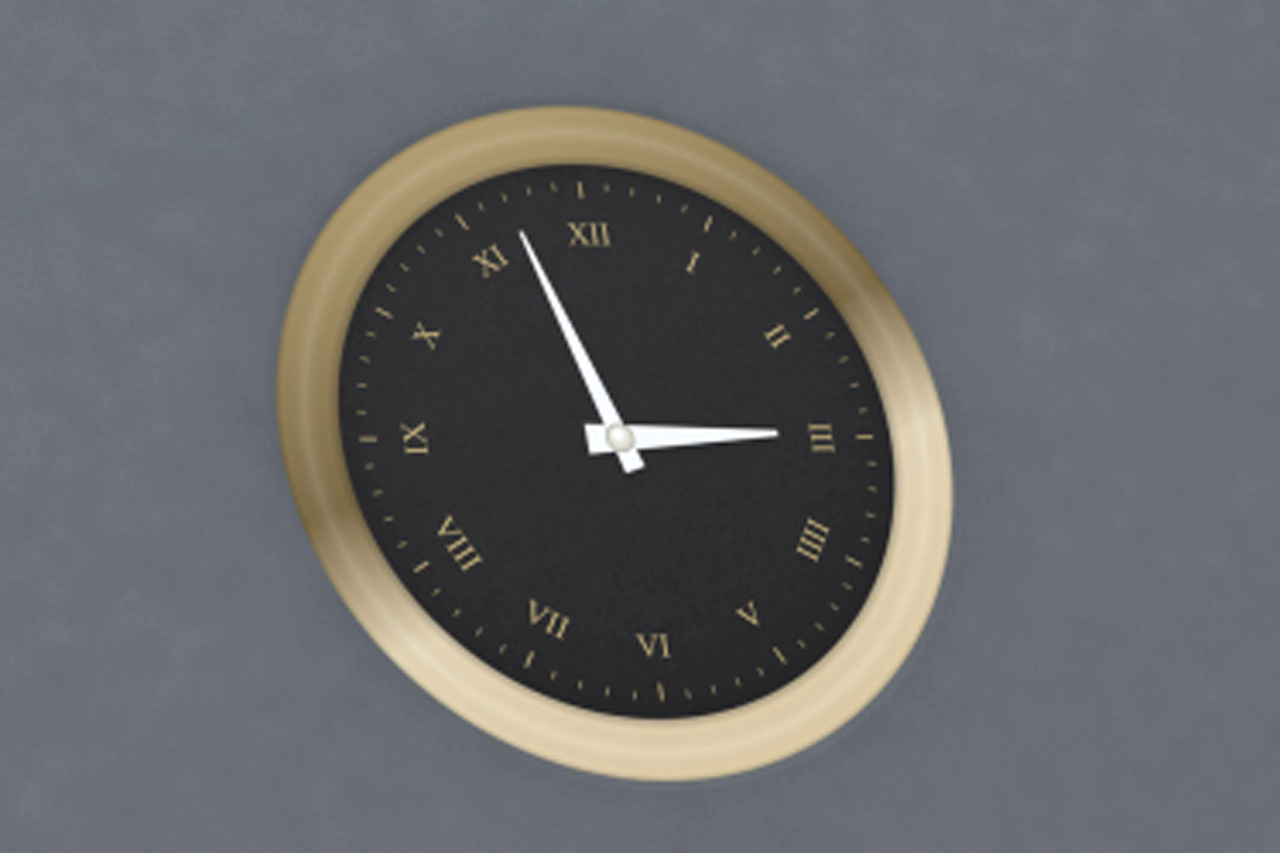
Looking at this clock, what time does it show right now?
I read 2:57
